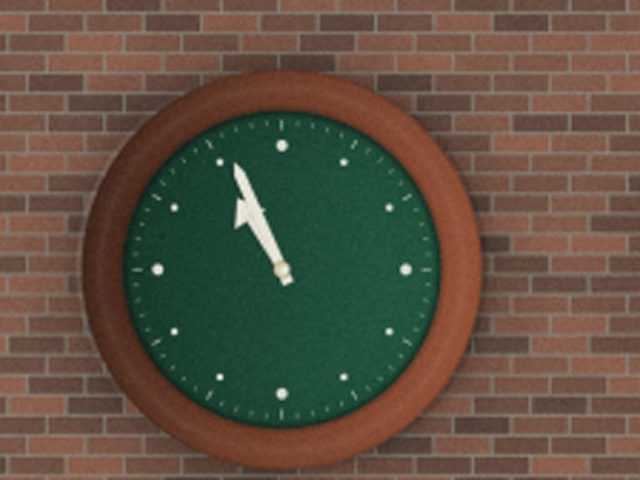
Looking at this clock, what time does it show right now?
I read 10:56
